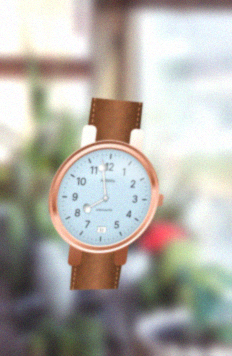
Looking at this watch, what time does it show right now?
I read 7:58
